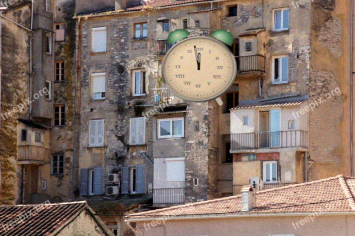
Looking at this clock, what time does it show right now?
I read 11:58
